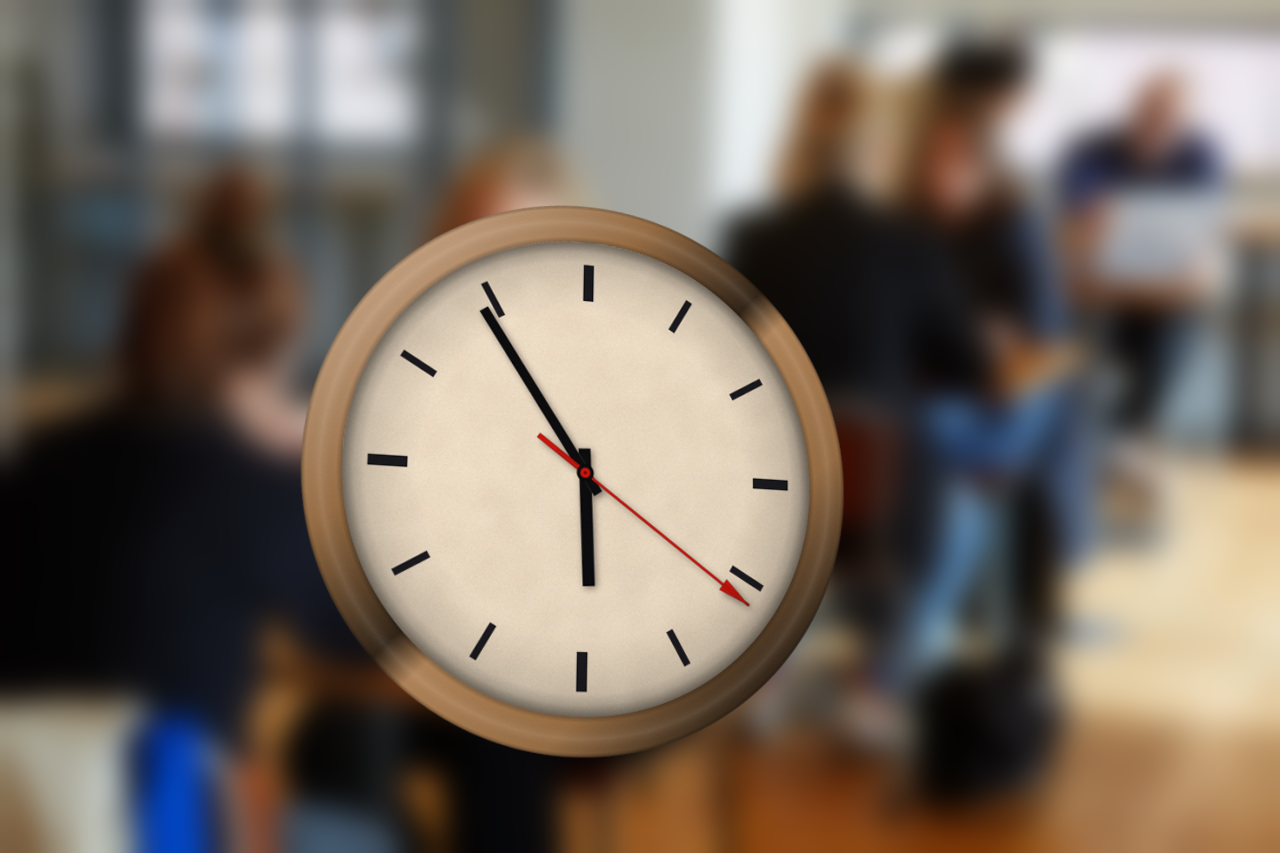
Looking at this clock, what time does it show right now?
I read 5:54:21
